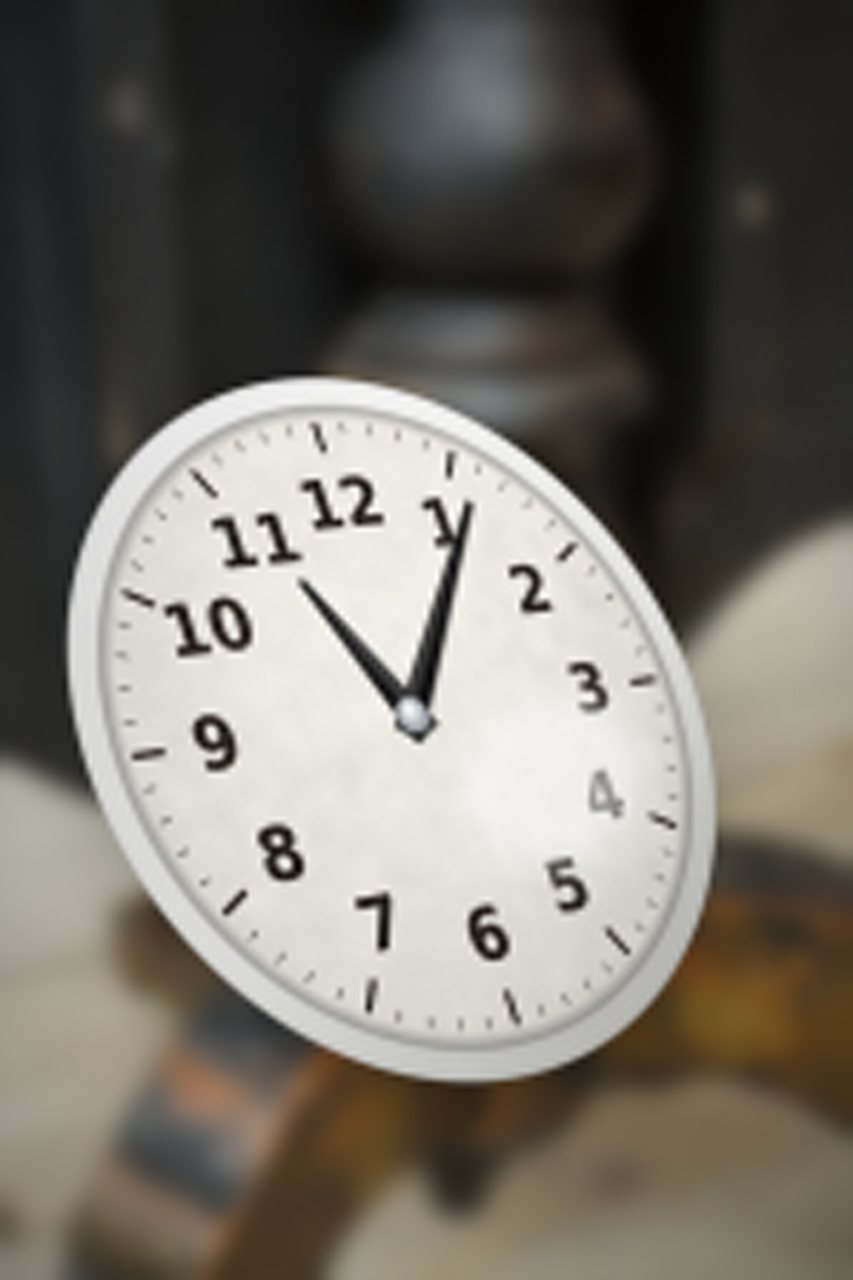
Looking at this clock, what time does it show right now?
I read 11:06
